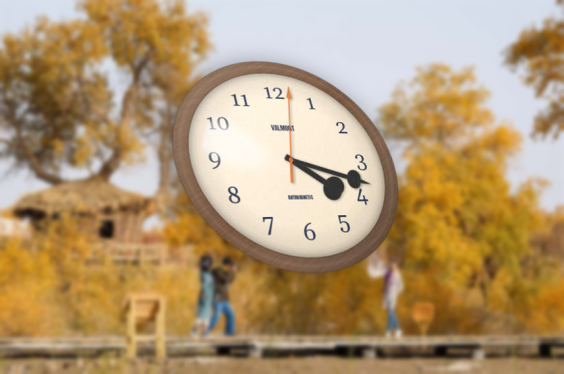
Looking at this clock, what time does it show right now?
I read 4:18:02
